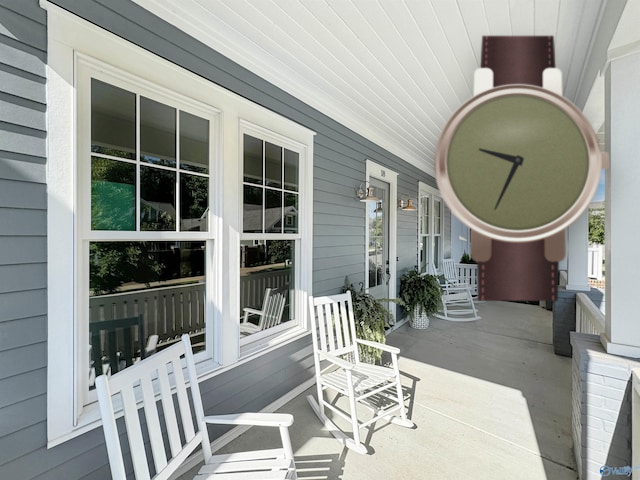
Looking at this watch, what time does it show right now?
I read 9:34
